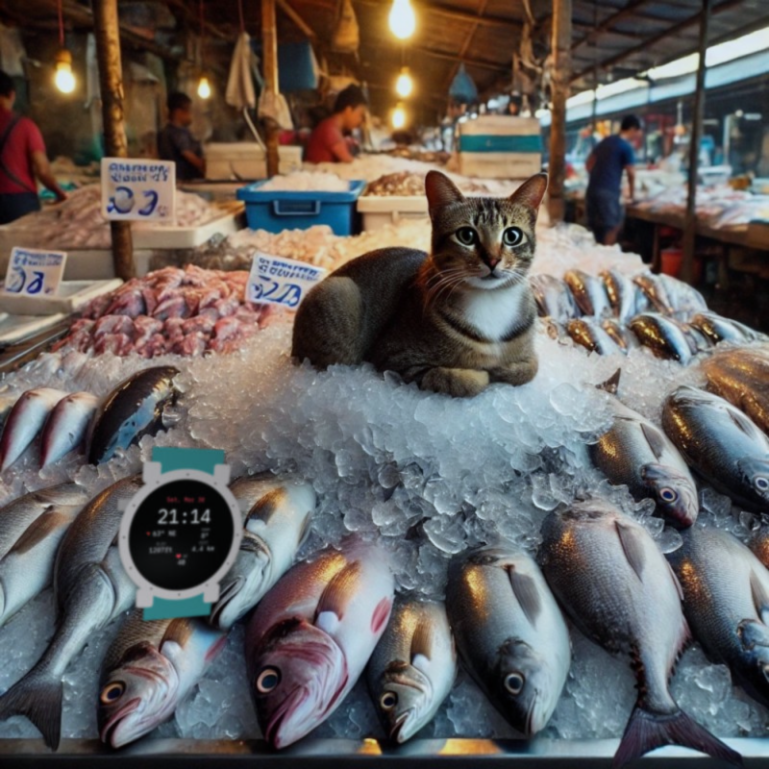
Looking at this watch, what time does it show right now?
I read 21:14
